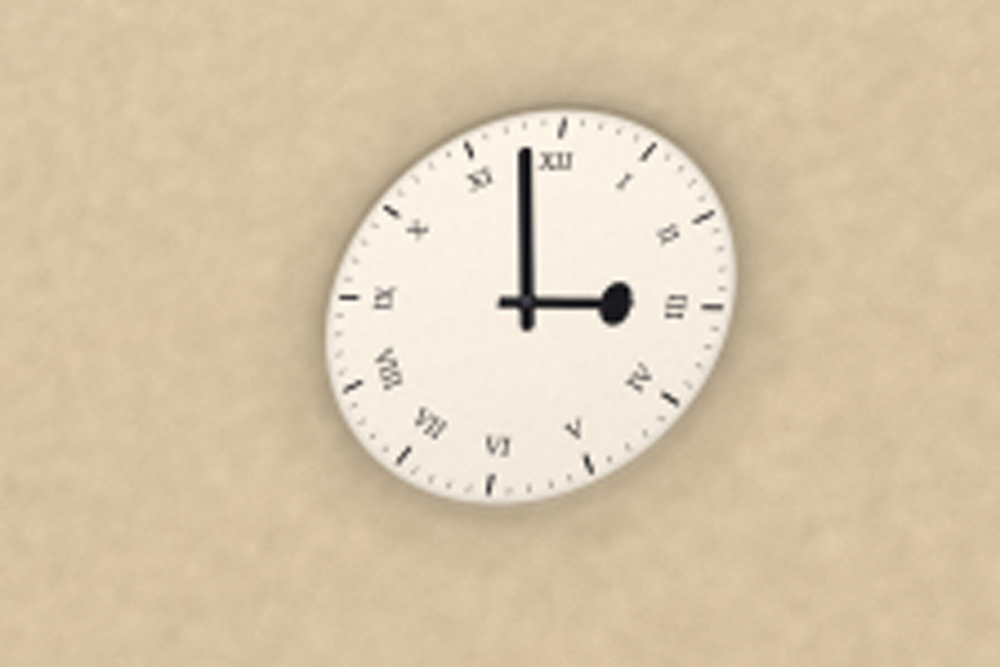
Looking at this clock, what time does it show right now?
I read 2:58
